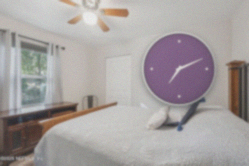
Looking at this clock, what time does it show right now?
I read 7:11
